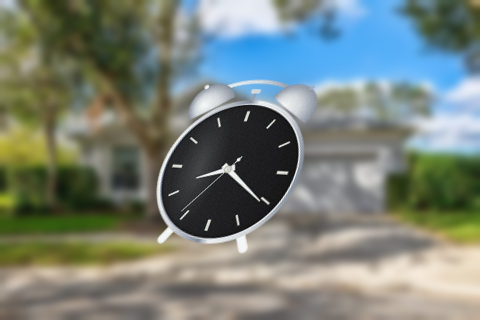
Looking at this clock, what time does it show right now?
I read 8:20:36
